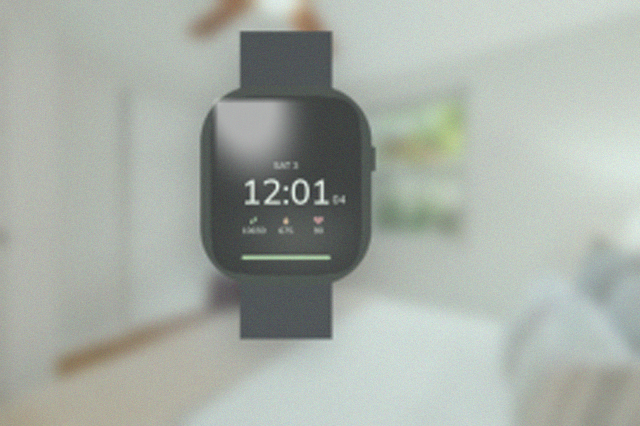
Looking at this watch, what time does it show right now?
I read 12:01
